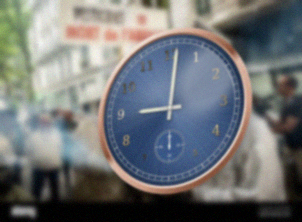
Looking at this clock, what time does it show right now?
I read 9:01
